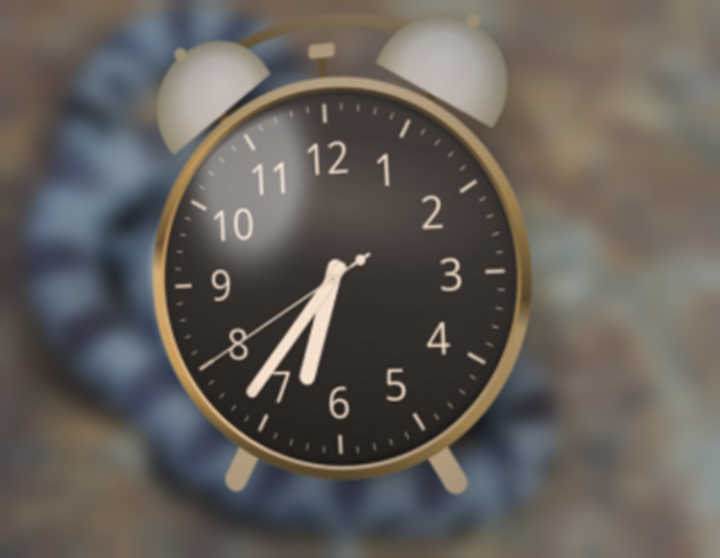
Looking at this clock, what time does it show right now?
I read 6:36:40
